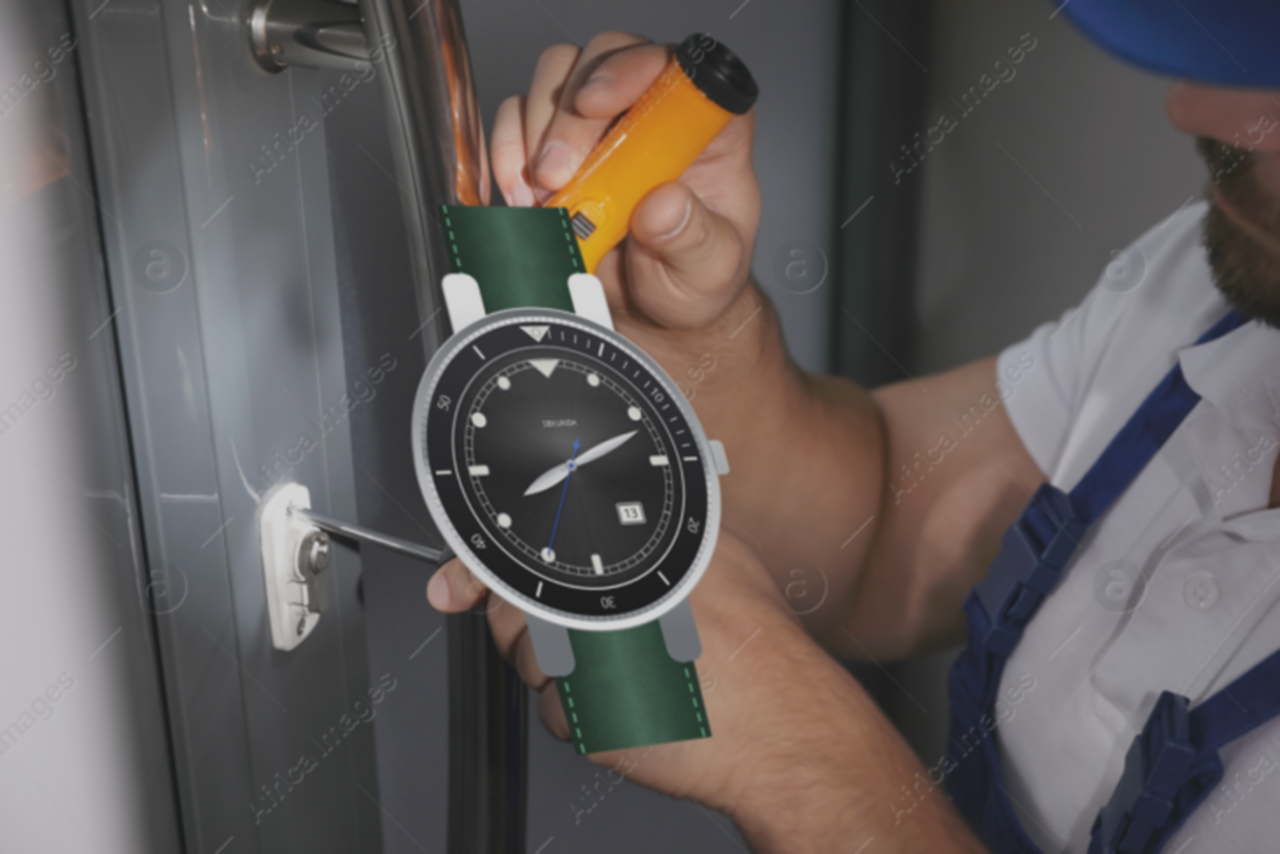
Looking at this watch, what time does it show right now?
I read 8:11:35
